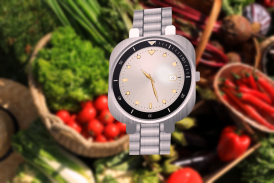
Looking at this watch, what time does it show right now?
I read 10:27
